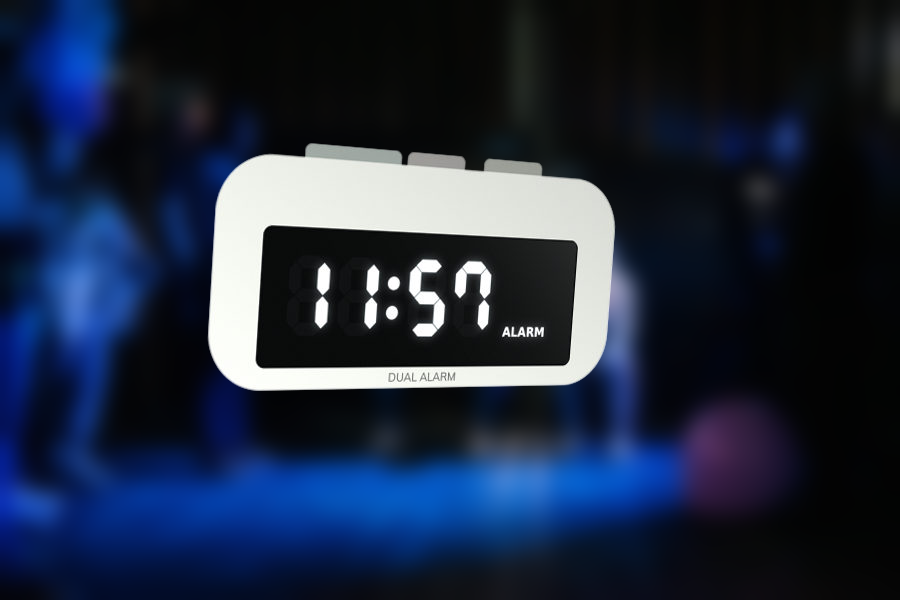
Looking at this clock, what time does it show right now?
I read 11:57
